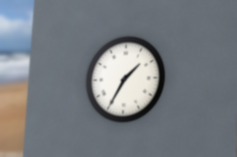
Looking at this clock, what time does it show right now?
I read 1:35
